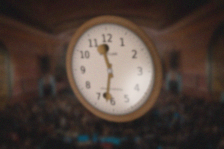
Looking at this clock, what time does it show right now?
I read 11:32
